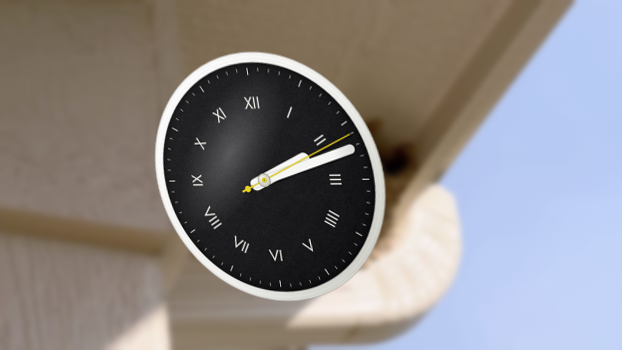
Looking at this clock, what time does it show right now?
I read 2:12:11
